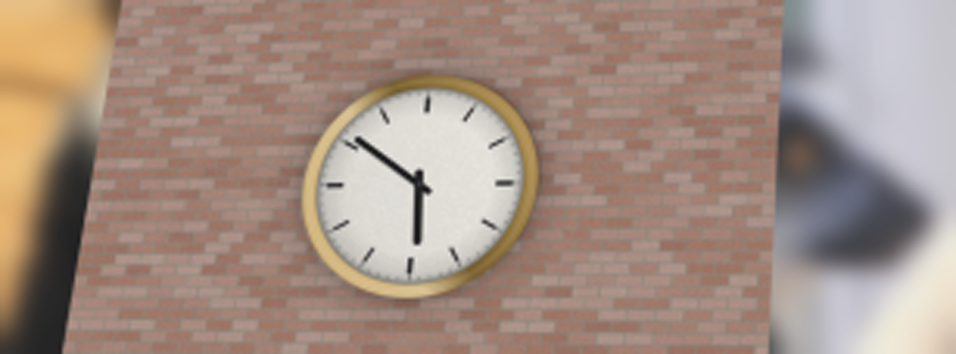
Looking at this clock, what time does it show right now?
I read 5:51
